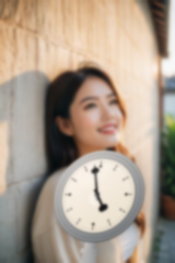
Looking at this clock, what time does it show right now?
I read 4:58
